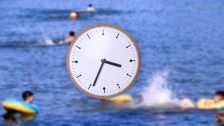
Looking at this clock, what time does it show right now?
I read 3:34
